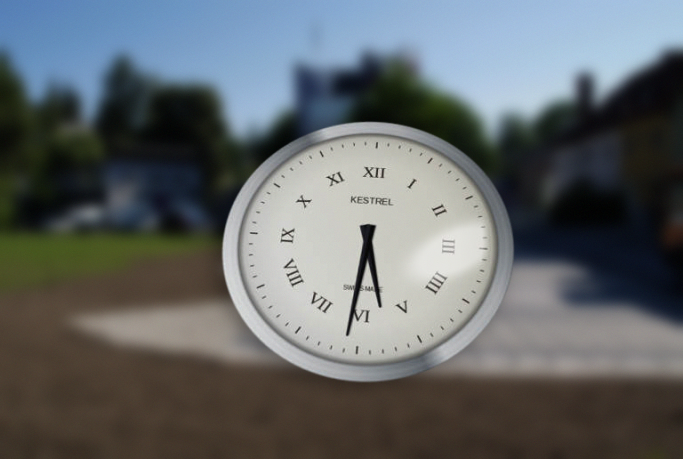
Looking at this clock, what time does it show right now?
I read 5:31
